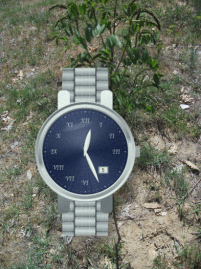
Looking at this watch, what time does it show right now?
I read 12:26
